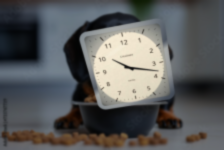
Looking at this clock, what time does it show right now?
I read 10:18
